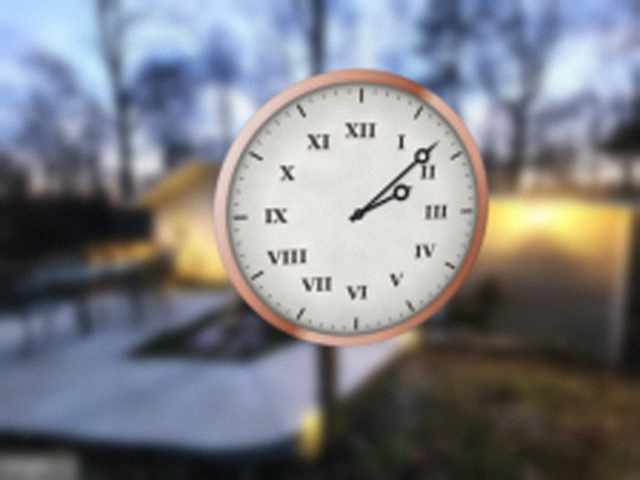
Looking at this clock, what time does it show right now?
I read 2:08
